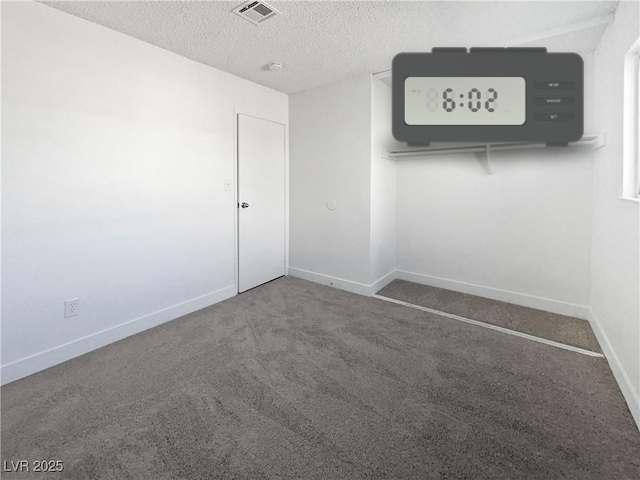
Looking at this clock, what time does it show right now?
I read 6:02
